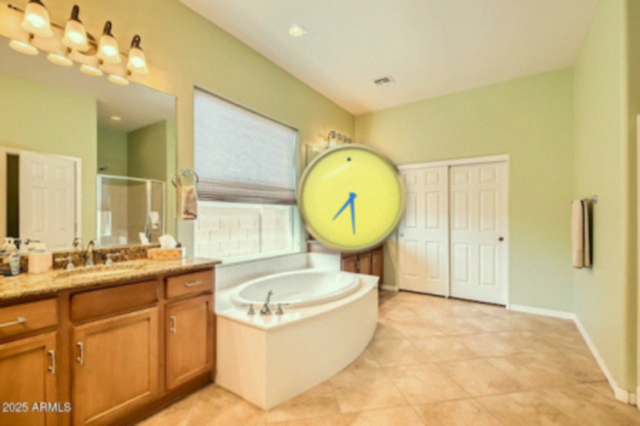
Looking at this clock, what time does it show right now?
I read 7:30
